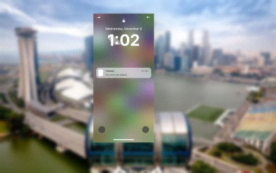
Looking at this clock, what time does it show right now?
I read 1:02
